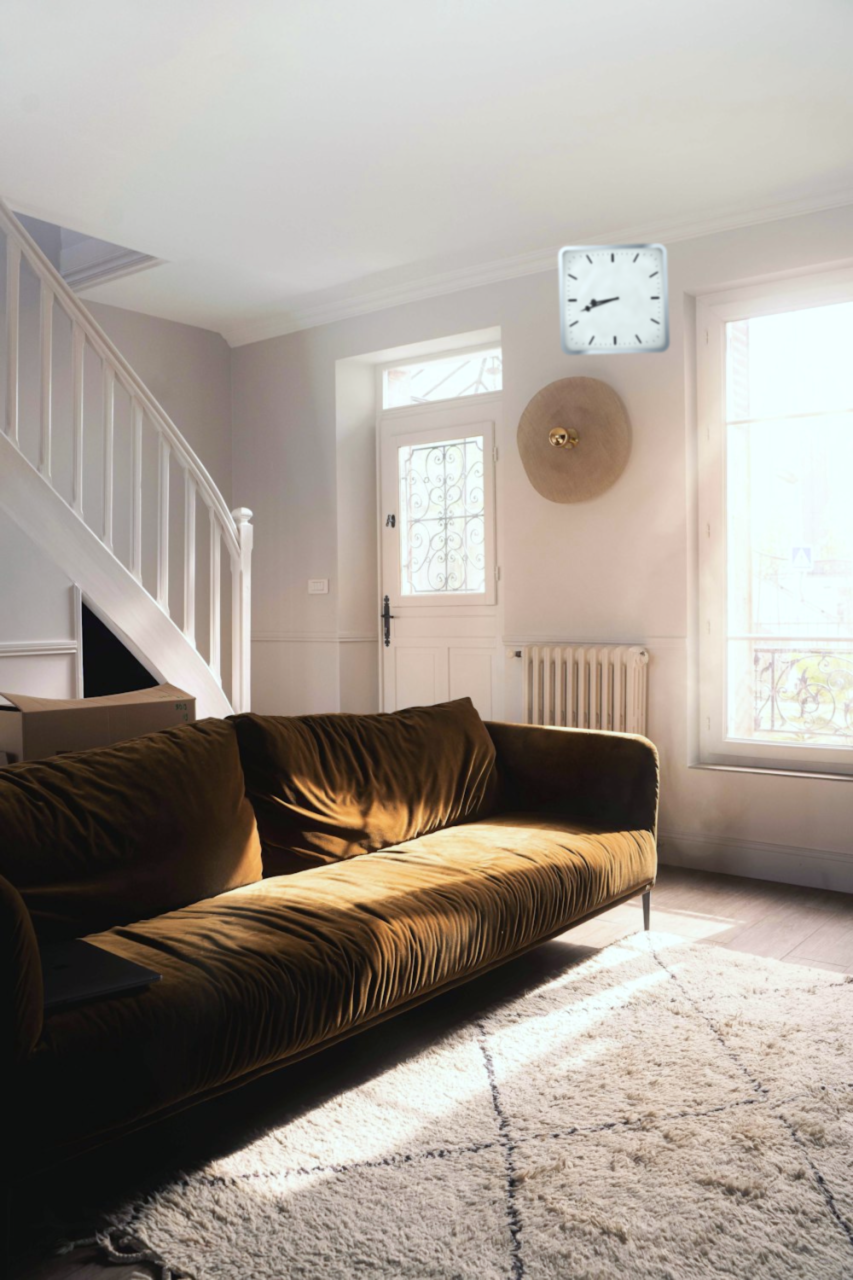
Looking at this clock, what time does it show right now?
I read 8:42
